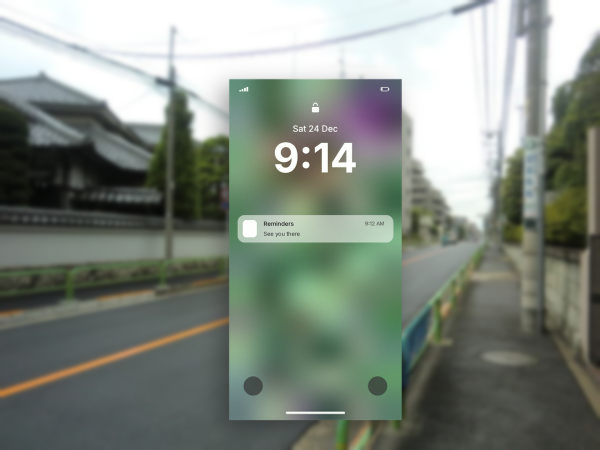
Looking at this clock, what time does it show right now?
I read 9:14
